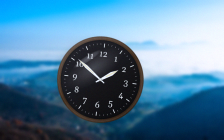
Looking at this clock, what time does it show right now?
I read 1:51
